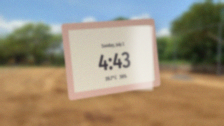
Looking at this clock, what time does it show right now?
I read 4:43
